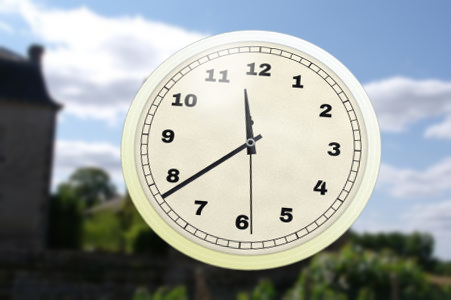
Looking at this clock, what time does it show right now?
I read 11:38:29
